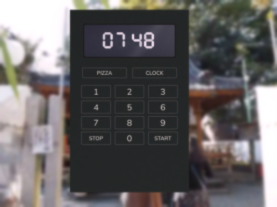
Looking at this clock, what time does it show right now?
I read 7:48
